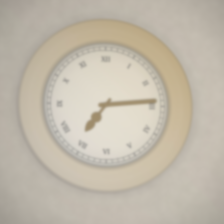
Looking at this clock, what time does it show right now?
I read 7:14
